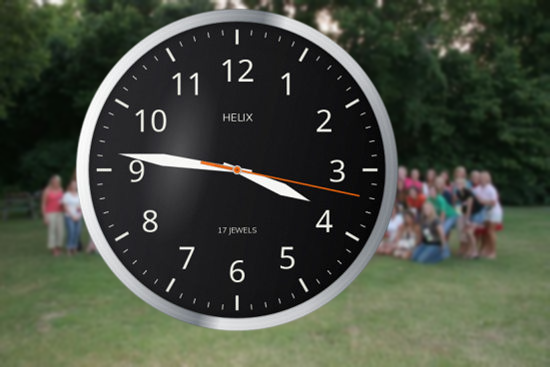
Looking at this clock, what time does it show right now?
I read 3:46:17
